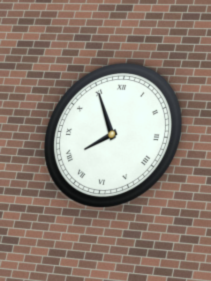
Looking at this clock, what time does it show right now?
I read 7:55
